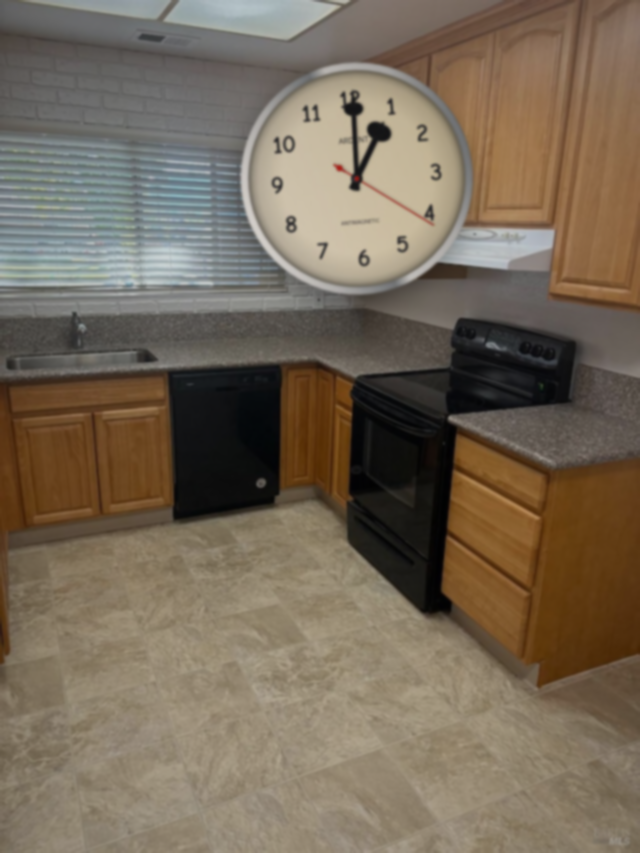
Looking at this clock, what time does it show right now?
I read 1:00:21
